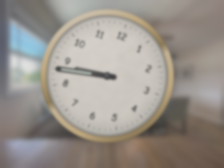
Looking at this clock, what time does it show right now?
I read 8:43
